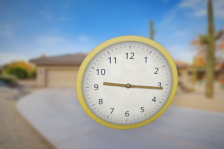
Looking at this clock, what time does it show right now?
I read 9:16
